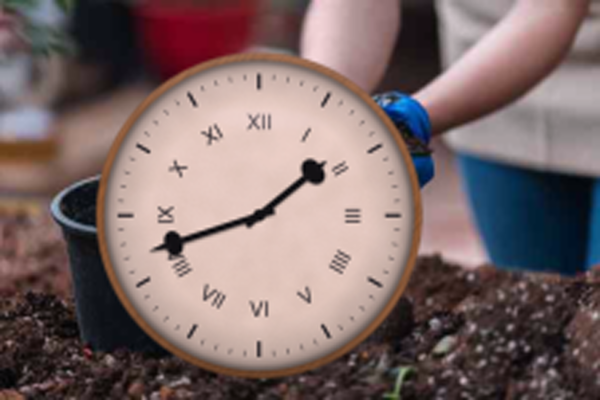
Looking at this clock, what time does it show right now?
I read 1:42
